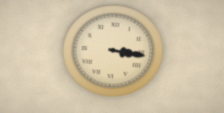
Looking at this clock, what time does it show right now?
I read 3:16
